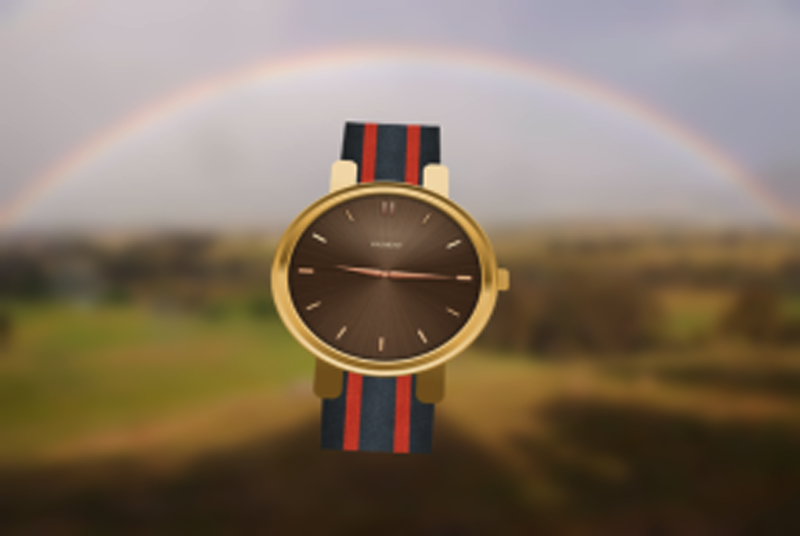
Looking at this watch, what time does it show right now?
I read 9:15
